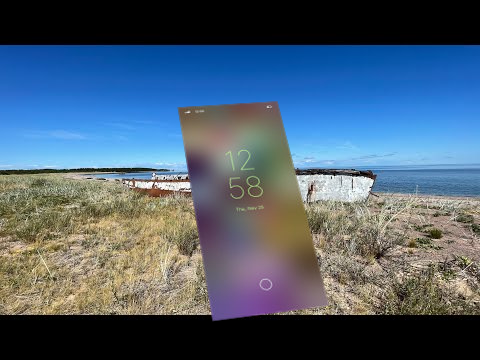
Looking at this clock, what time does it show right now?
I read 12:58
